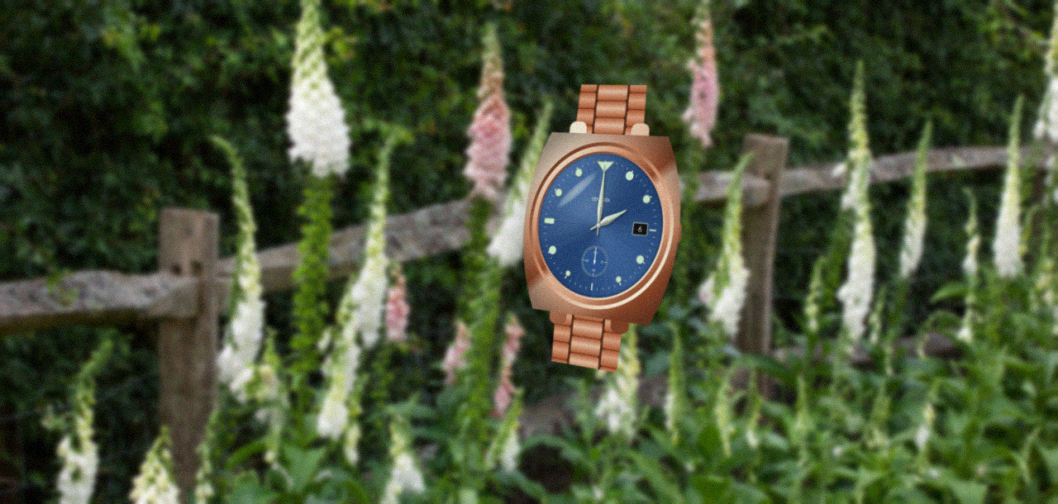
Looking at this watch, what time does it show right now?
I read 2:00
